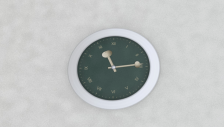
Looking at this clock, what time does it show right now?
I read 11:14
